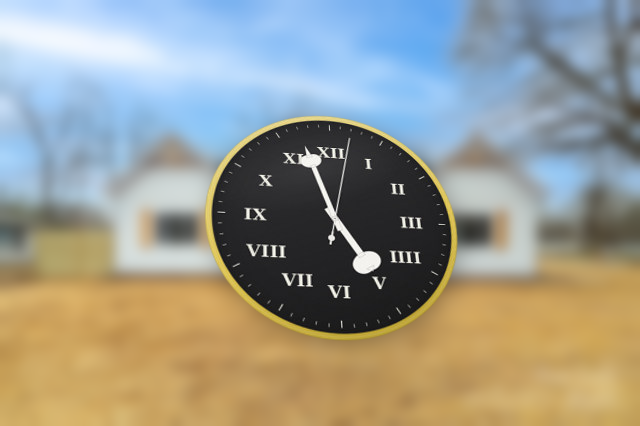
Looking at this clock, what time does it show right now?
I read 4:57:02
